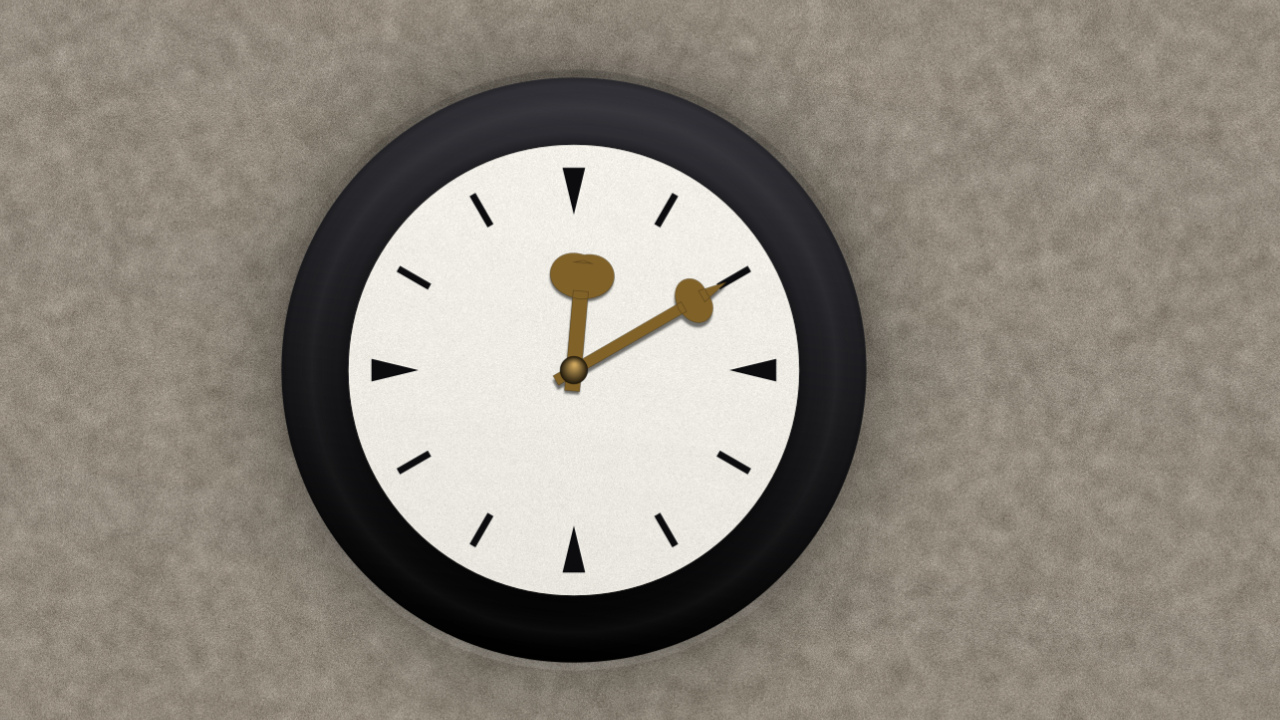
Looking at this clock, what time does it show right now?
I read 12:10
